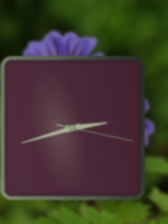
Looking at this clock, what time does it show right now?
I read 2:42:17
